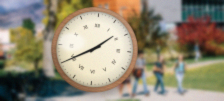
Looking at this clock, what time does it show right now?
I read 1:40
